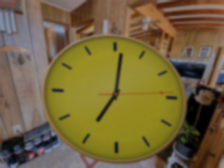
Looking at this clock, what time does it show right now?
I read 7:01:14
